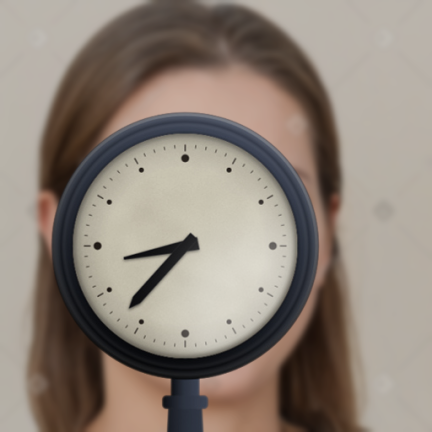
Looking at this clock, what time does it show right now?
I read 8:37
